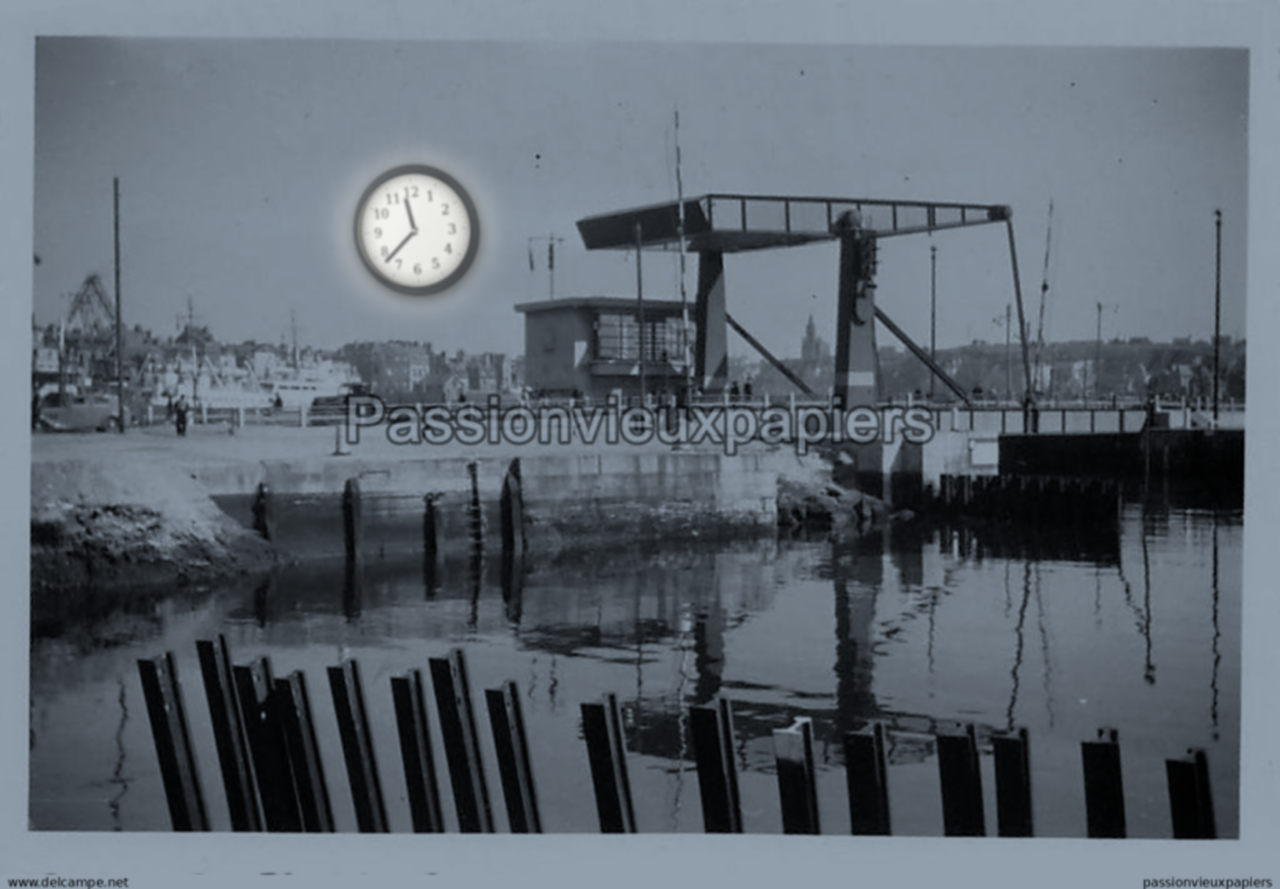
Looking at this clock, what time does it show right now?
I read 11:38
